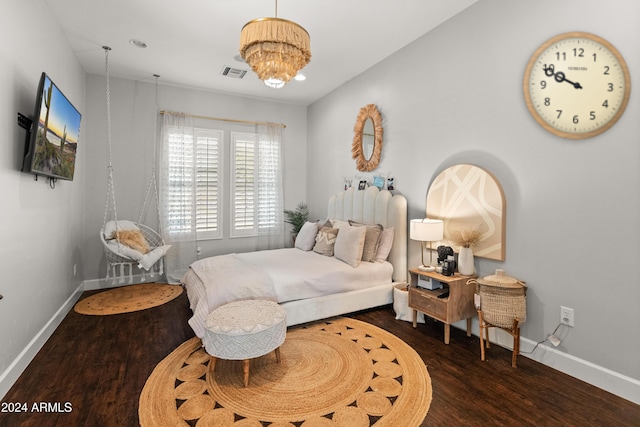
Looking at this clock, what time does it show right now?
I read 9:49
